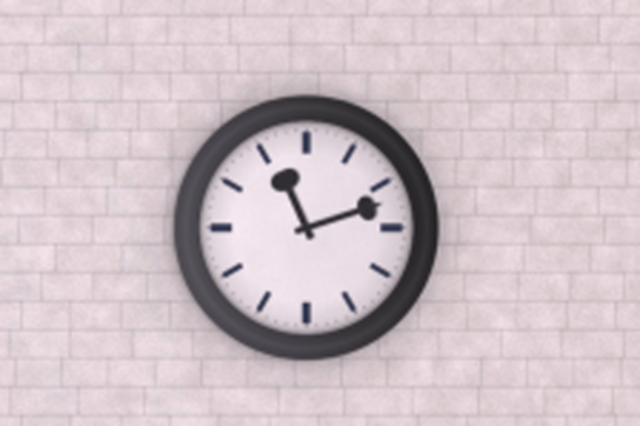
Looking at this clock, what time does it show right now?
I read 11:12
